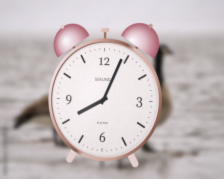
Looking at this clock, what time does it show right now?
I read 8:04
